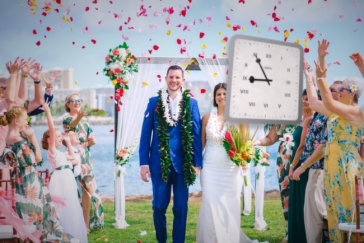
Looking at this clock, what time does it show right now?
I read 8:55
